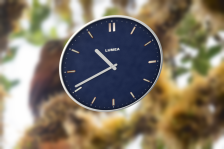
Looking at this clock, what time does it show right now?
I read 10:41
